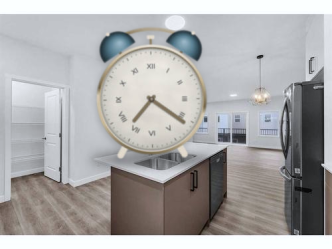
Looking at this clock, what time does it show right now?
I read 7:21
